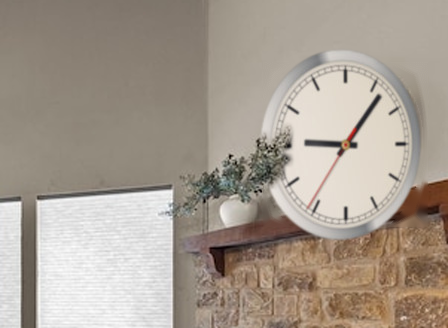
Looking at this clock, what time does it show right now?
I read 9:06:36
